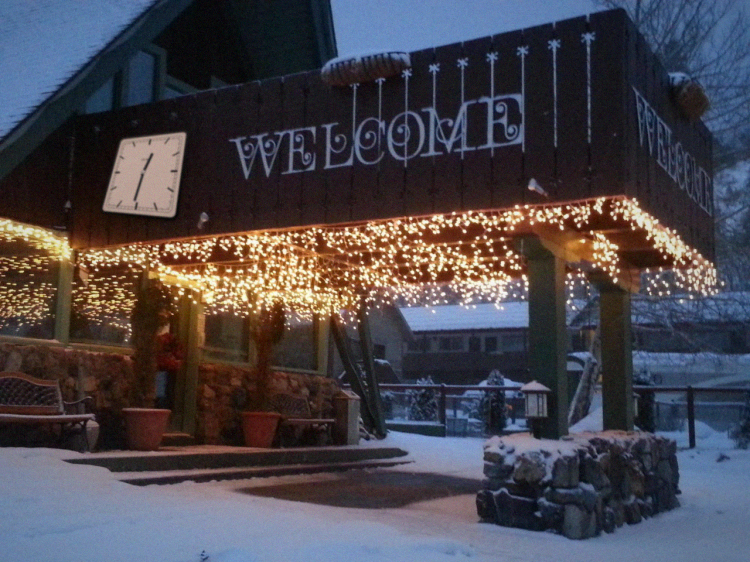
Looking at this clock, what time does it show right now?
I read 12:31
